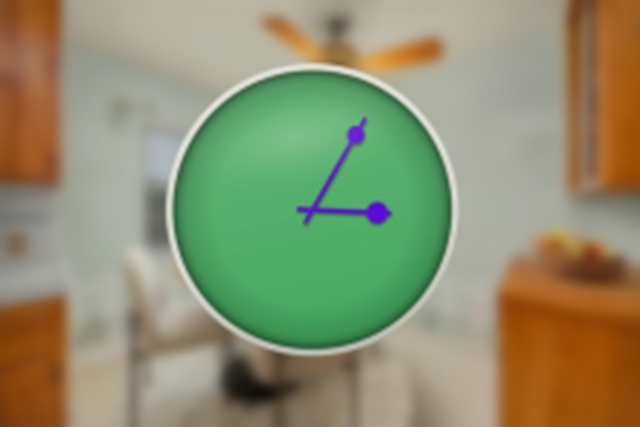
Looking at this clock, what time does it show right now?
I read 3:05
